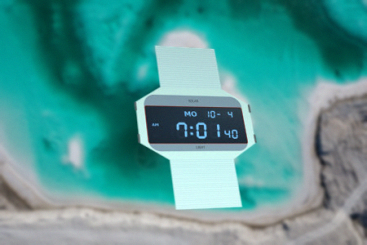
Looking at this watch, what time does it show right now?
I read 7:01:40
